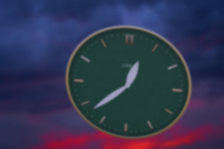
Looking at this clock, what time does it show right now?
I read 12:38
